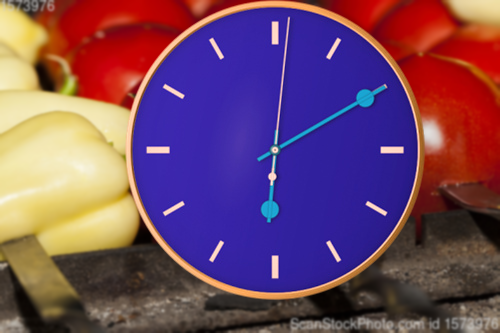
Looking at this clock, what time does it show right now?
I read 6:10:01
